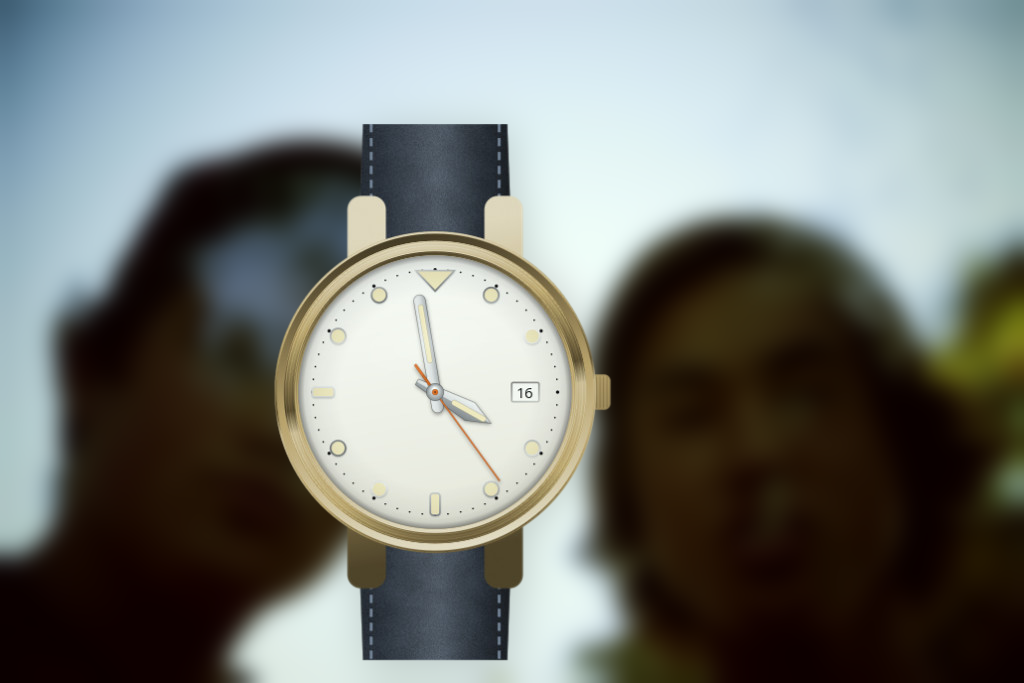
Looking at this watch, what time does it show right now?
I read 3:58:24
